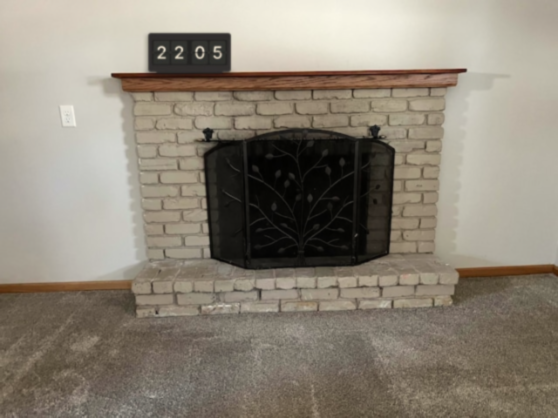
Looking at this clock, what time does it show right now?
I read 22:05
